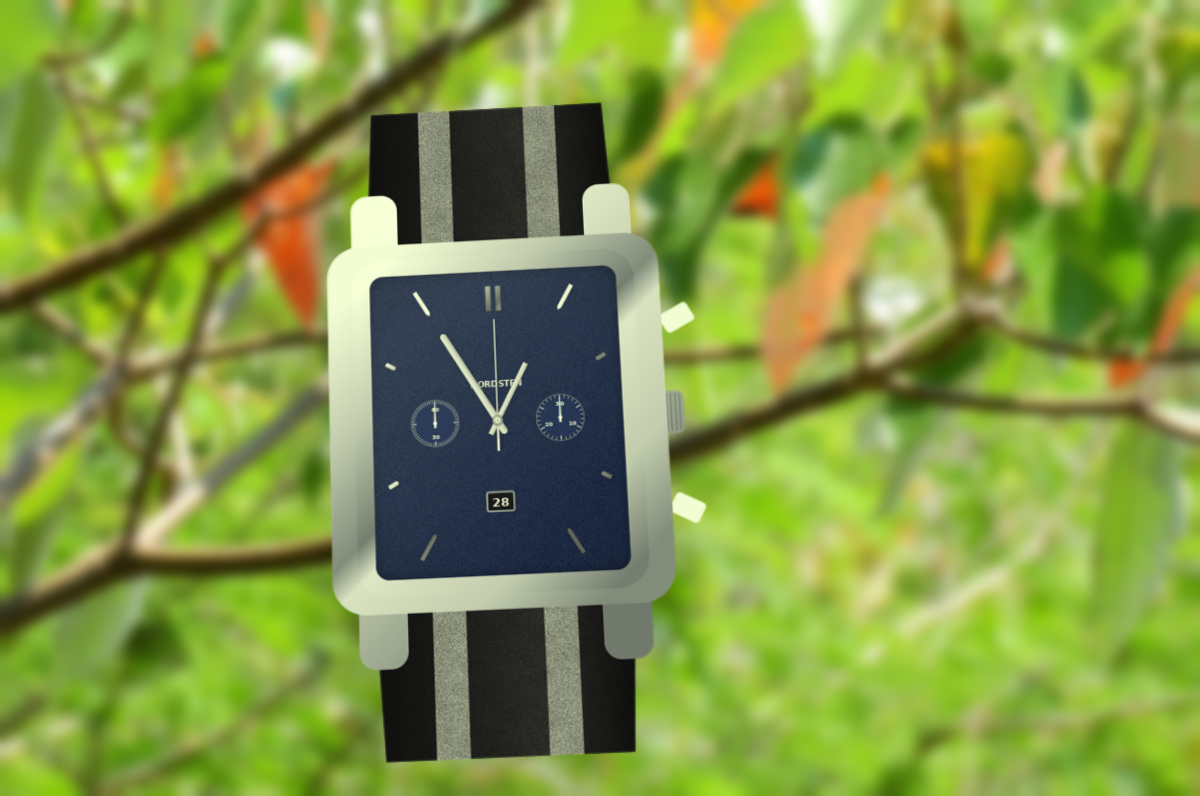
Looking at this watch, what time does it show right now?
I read 12:55
